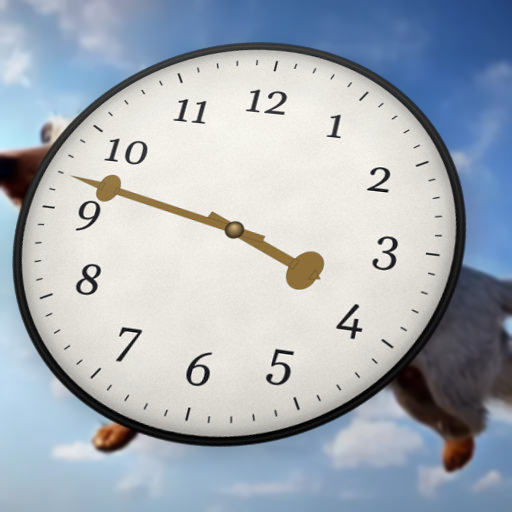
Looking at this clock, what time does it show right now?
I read 3:47
